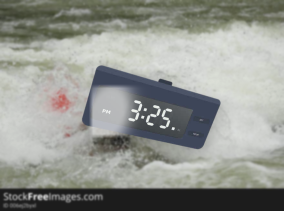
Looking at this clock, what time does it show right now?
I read 3:25
